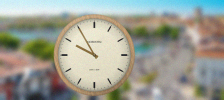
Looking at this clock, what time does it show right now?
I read 9:55
